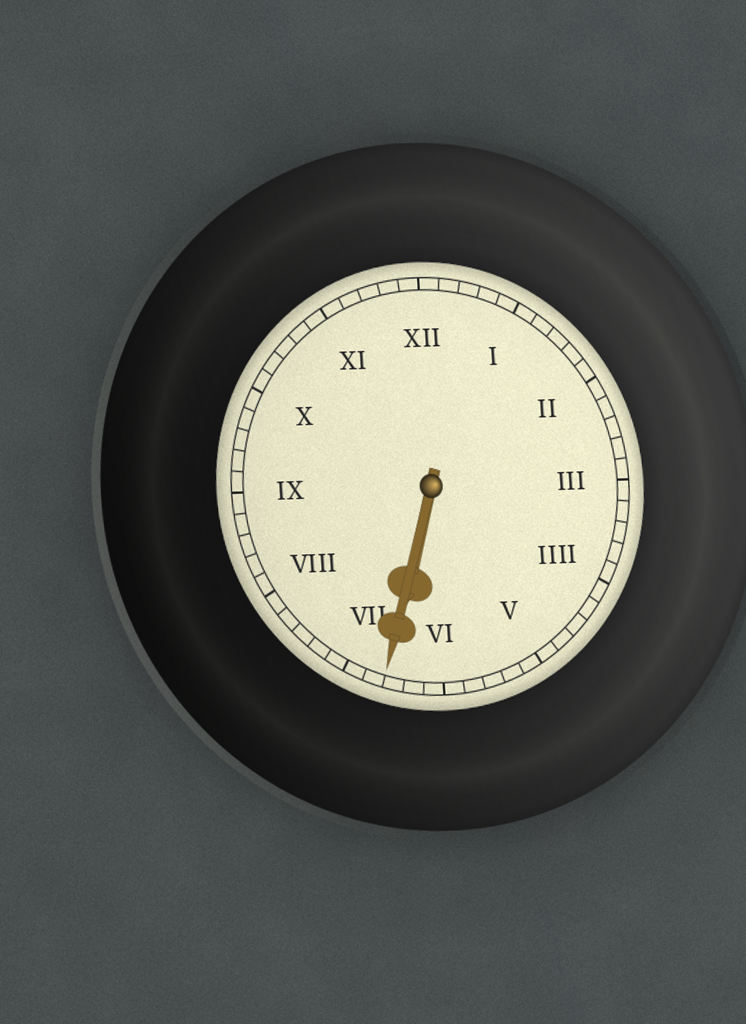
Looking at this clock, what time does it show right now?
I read 6:33
